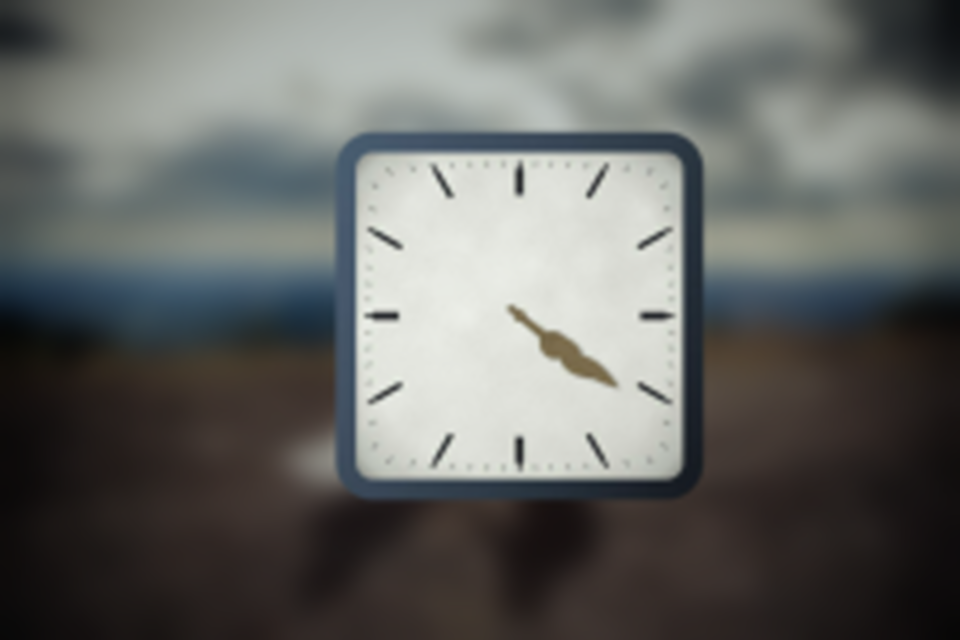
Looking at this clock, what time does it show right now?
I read 4:21
